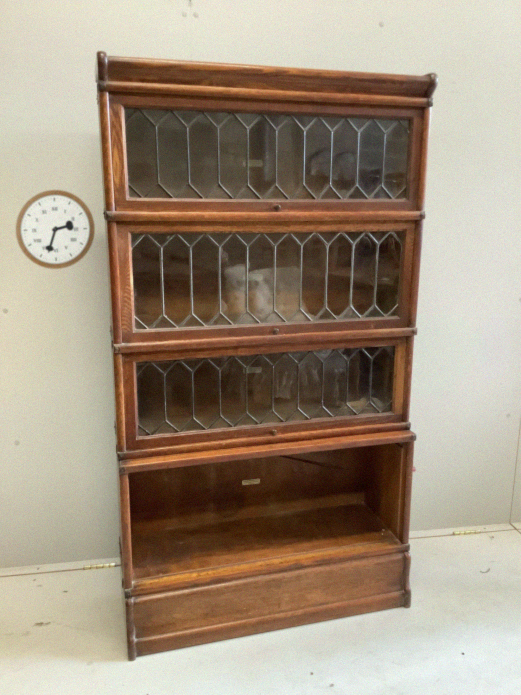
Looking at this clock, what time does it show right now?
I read 2:33
